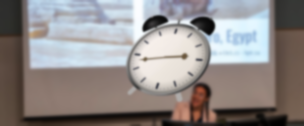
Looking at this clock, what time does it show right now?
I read 2:43
